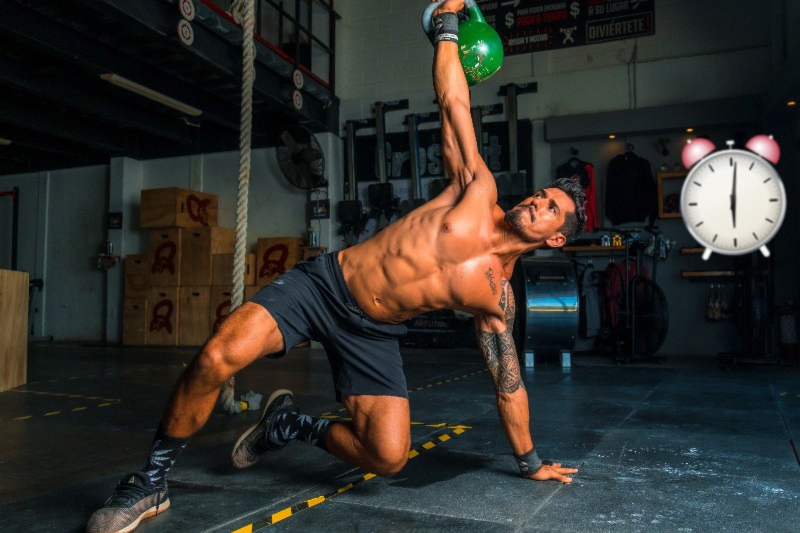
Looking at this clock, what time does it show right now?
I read 6:01
